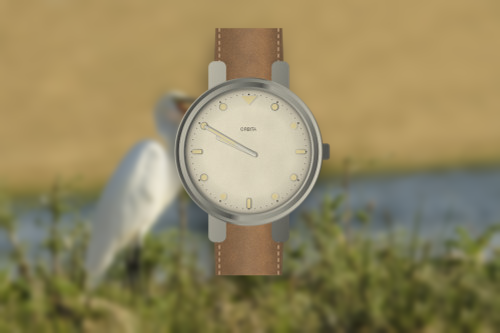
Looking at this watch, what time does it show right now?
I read 9:50
